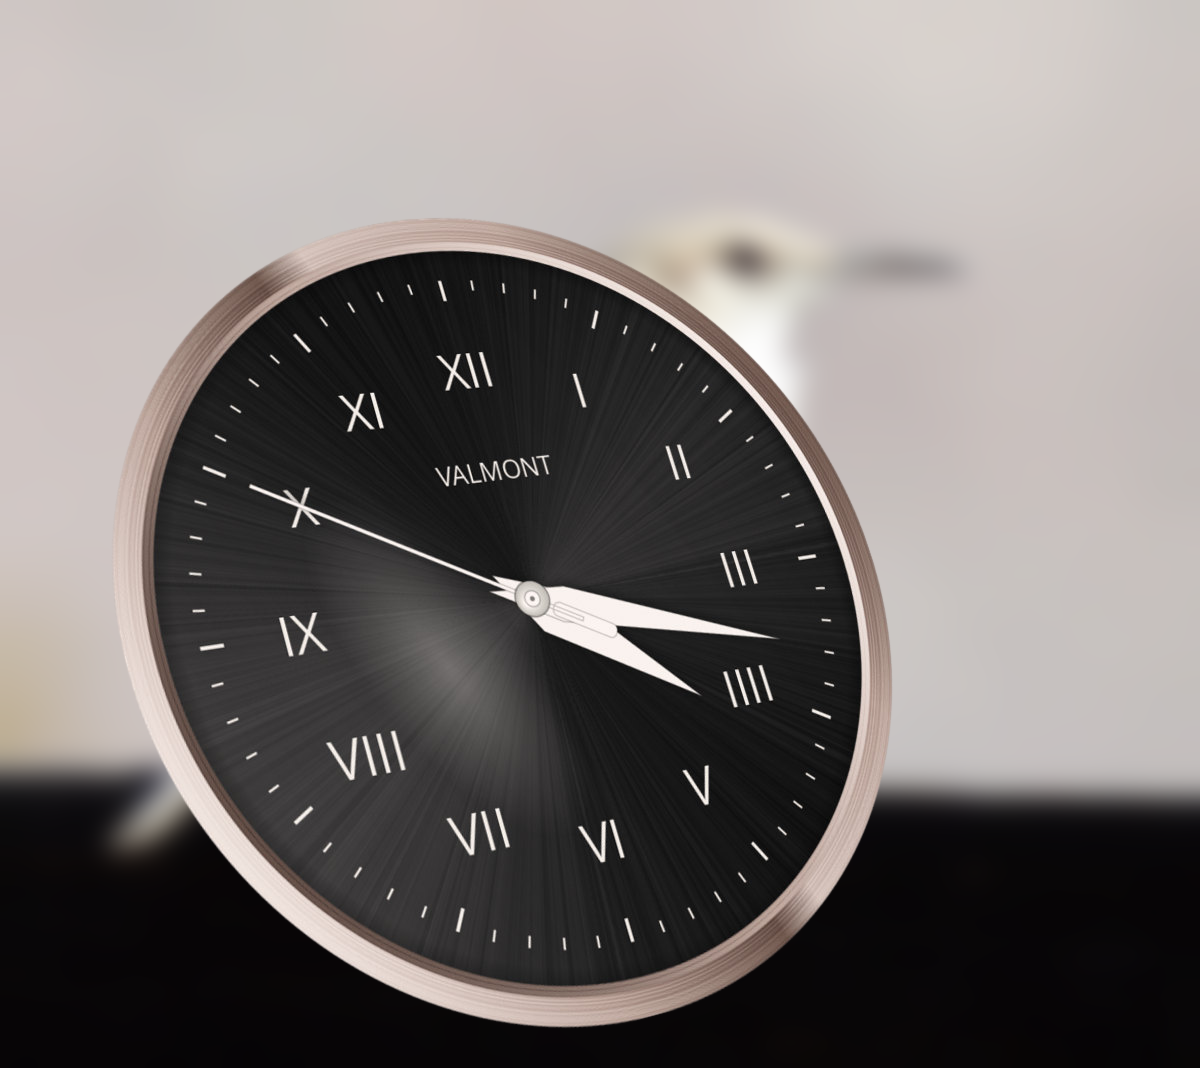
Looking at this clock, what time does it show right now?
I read 4:17:50
